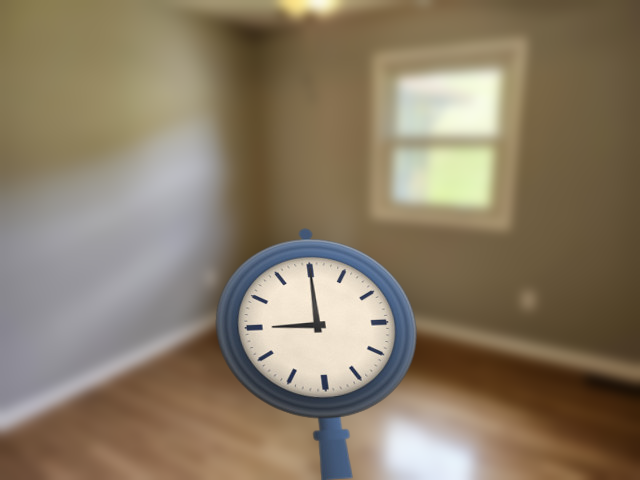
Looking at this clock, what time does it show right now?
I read 9:00
